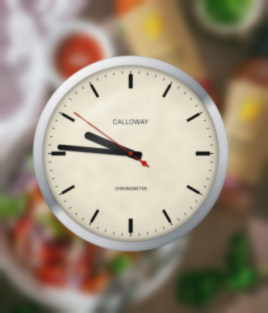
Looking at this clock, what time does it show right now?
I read 9:45:51
